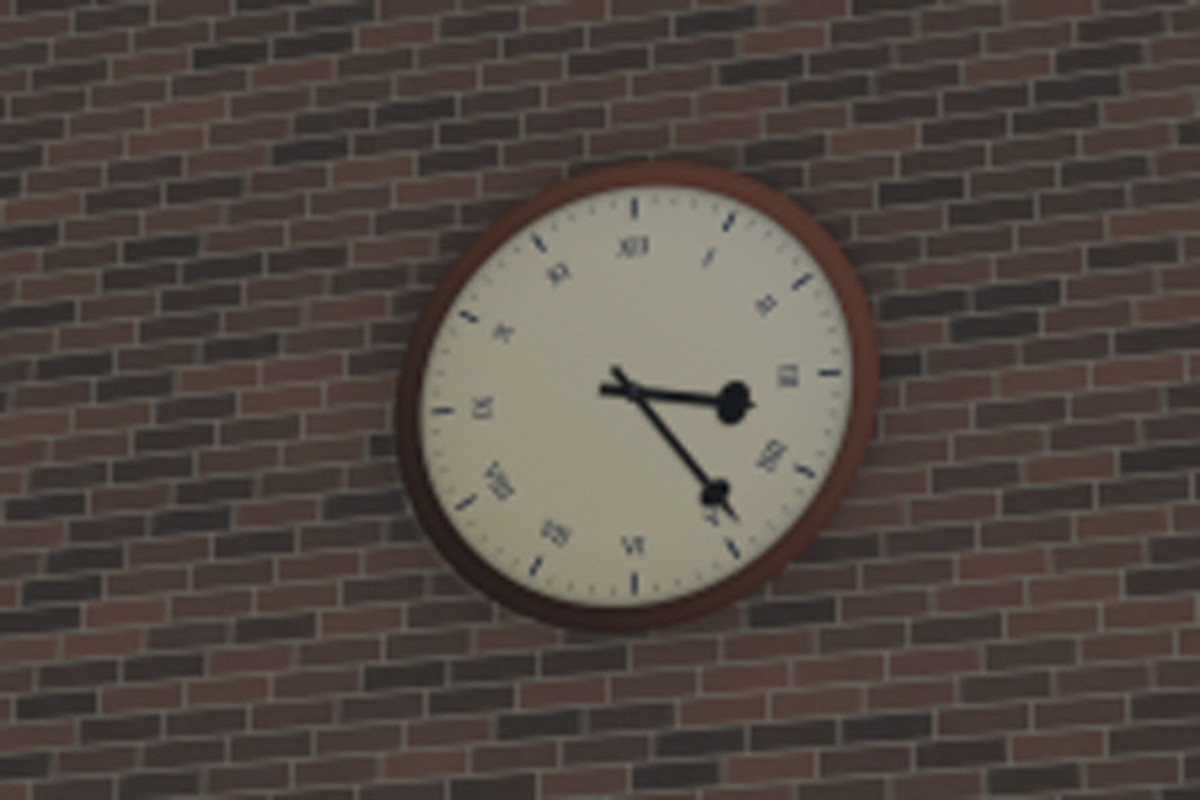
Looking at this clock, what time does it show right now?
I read 3:24
